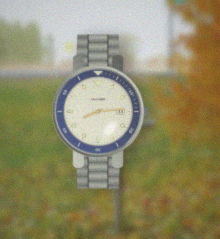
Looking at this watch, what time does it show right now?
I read 8:14
